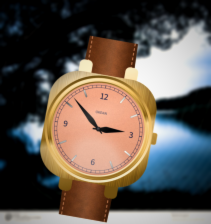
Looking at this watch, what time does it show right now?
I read 2:52
